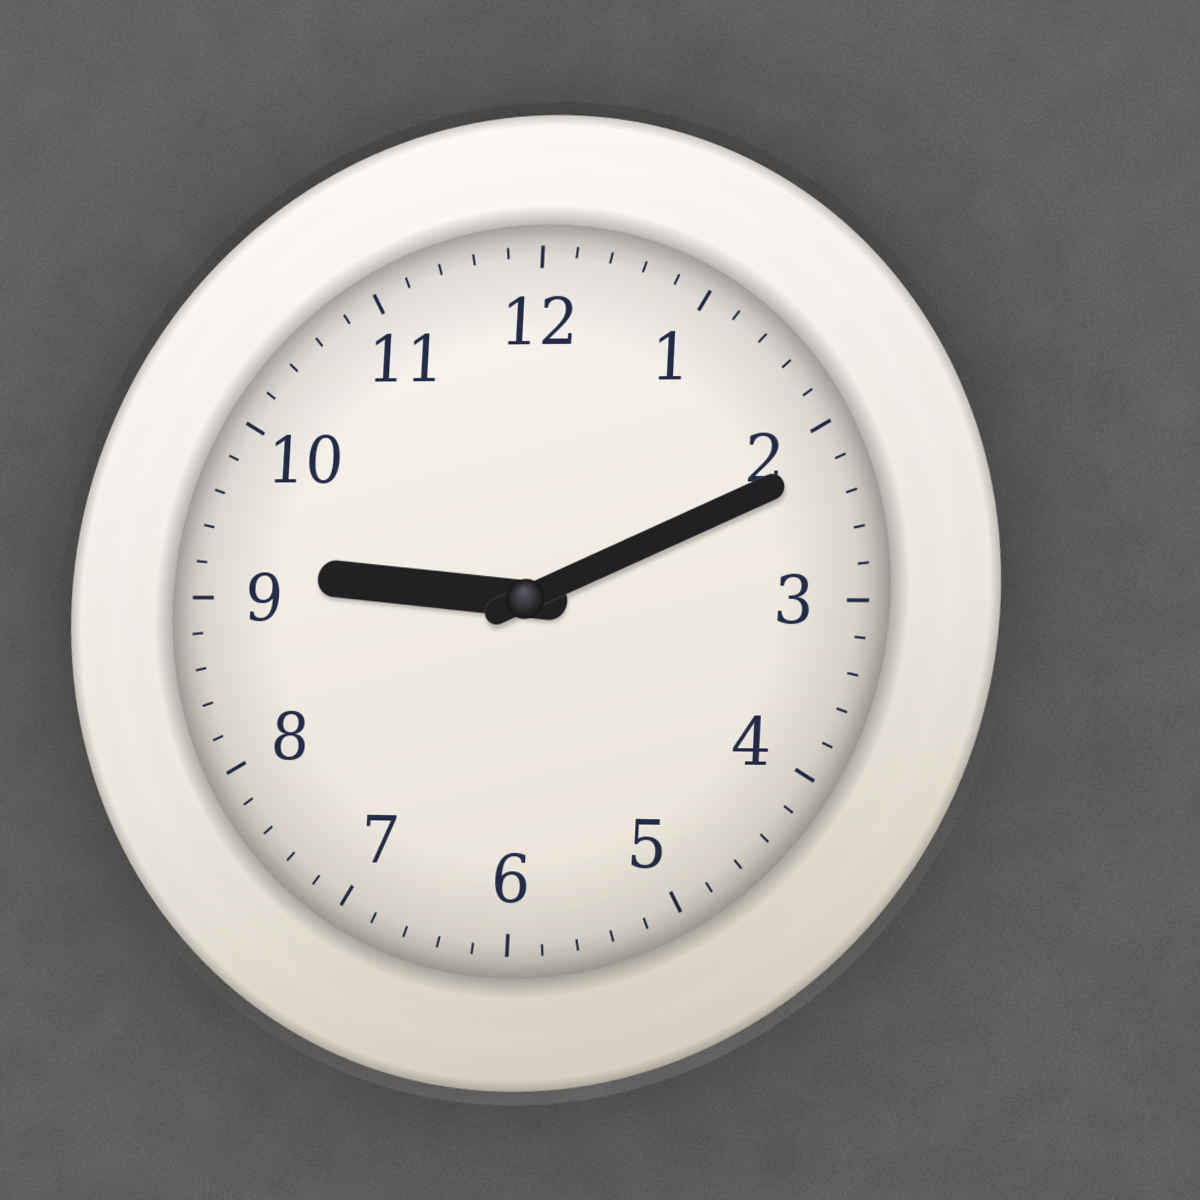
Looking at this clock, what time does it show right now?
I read 9:11
